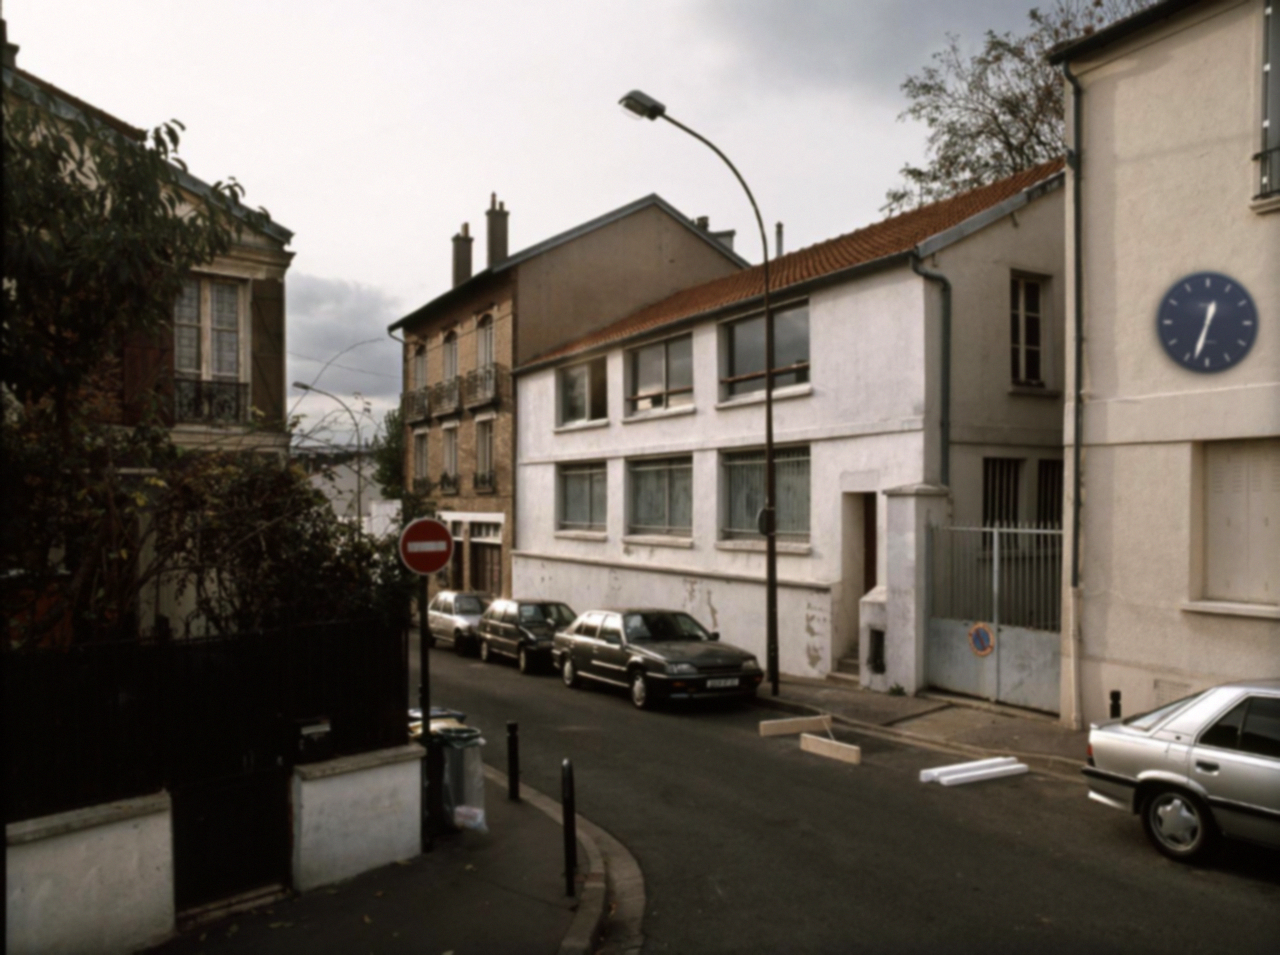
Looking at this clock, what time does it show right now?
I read 12:33
